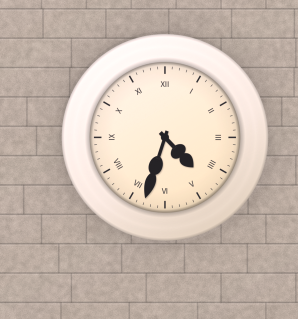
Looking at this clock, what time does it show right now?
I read 4:33
